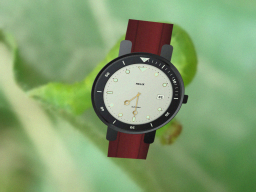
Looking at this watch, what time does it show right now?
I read 7:30
